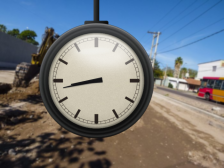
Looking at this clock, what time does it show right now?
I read 8:43
